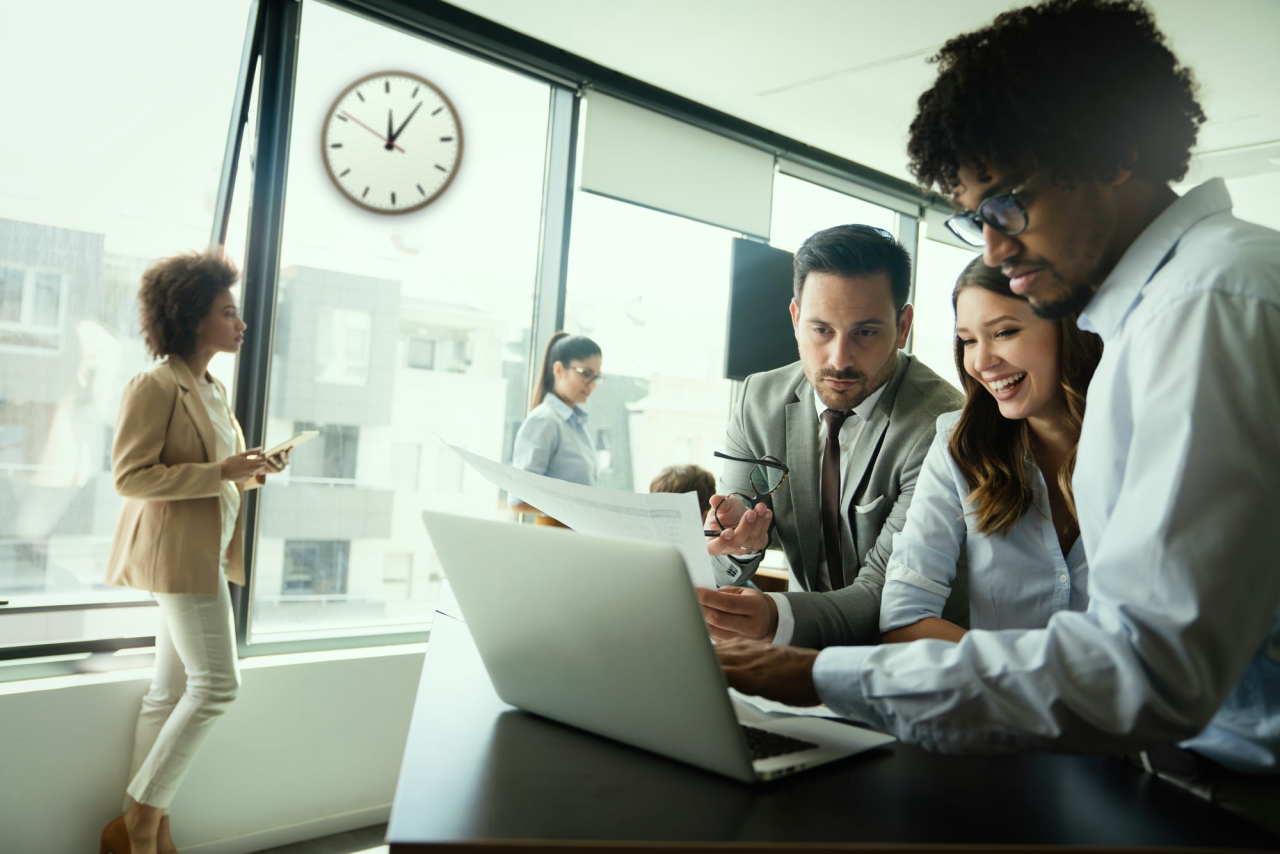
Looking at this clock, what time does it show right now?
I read 12:06:51
